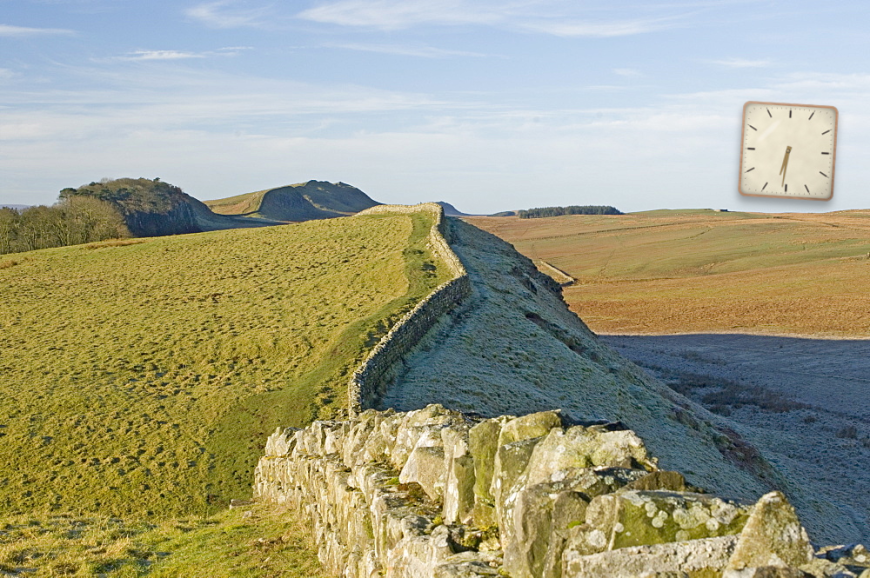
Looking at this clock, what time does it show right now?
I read 6:31
